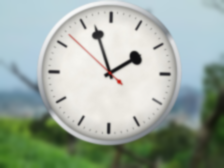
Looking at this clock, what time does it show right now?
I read 1:56:52
